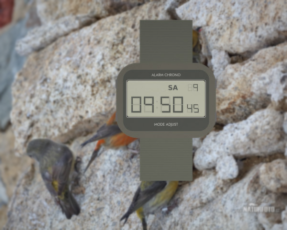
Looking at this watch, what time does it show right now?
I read 9:50
